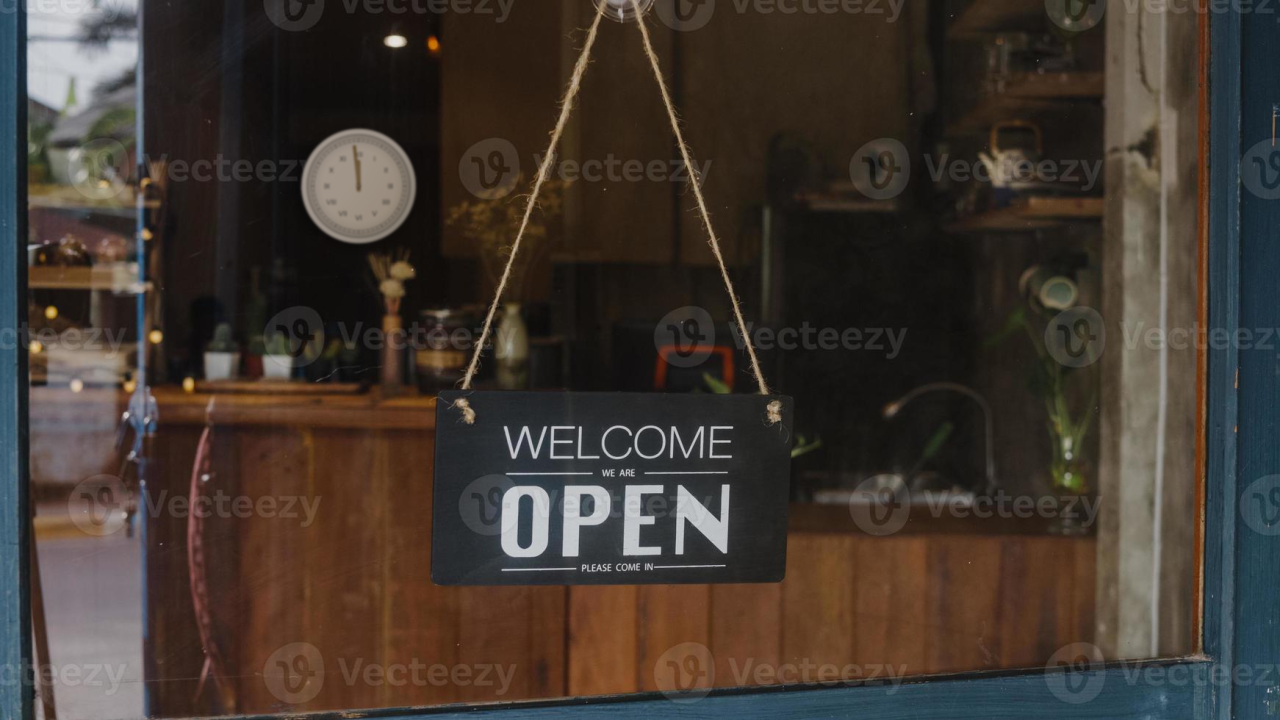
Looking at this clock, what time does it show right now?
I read 11:59
